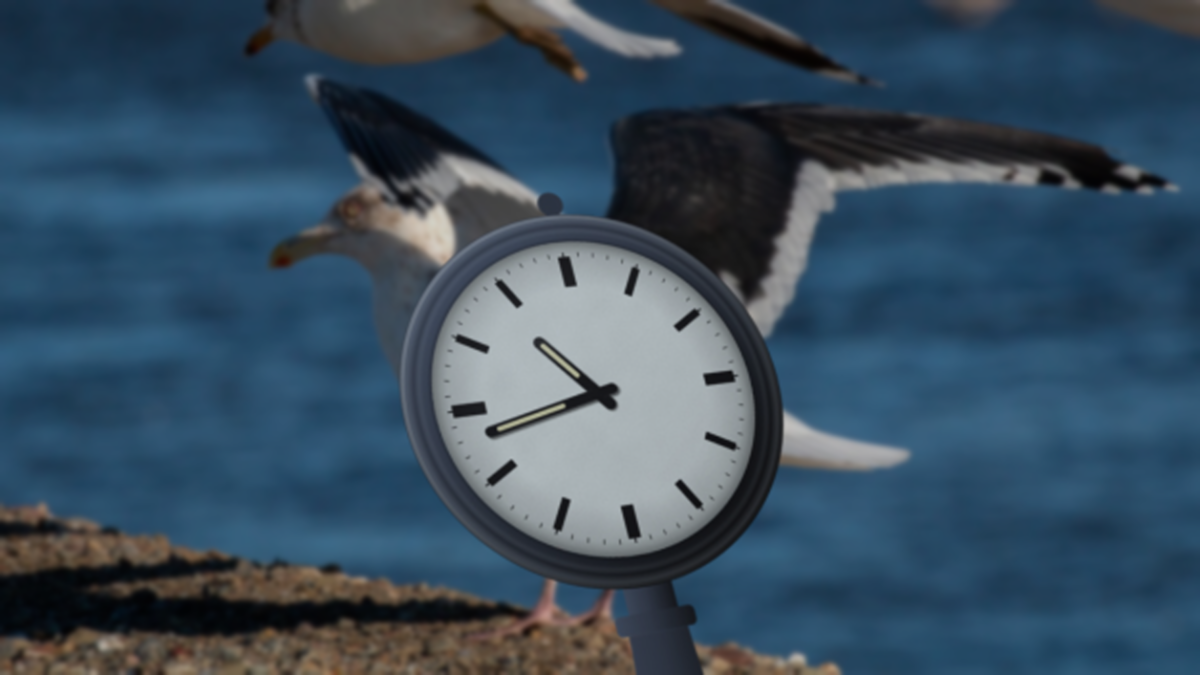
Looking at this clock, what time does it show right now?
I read 10:43
